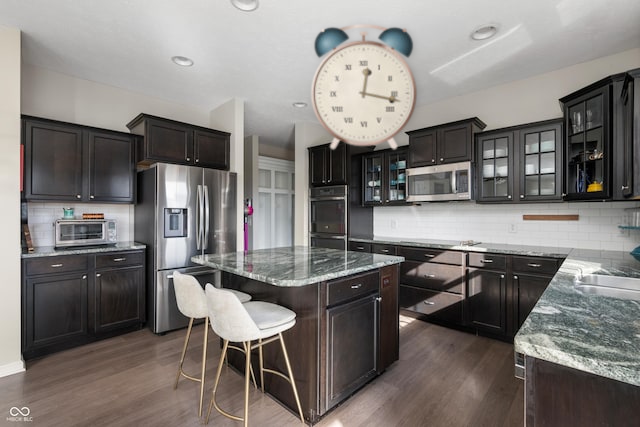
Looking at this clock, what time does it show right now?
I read 12:17
